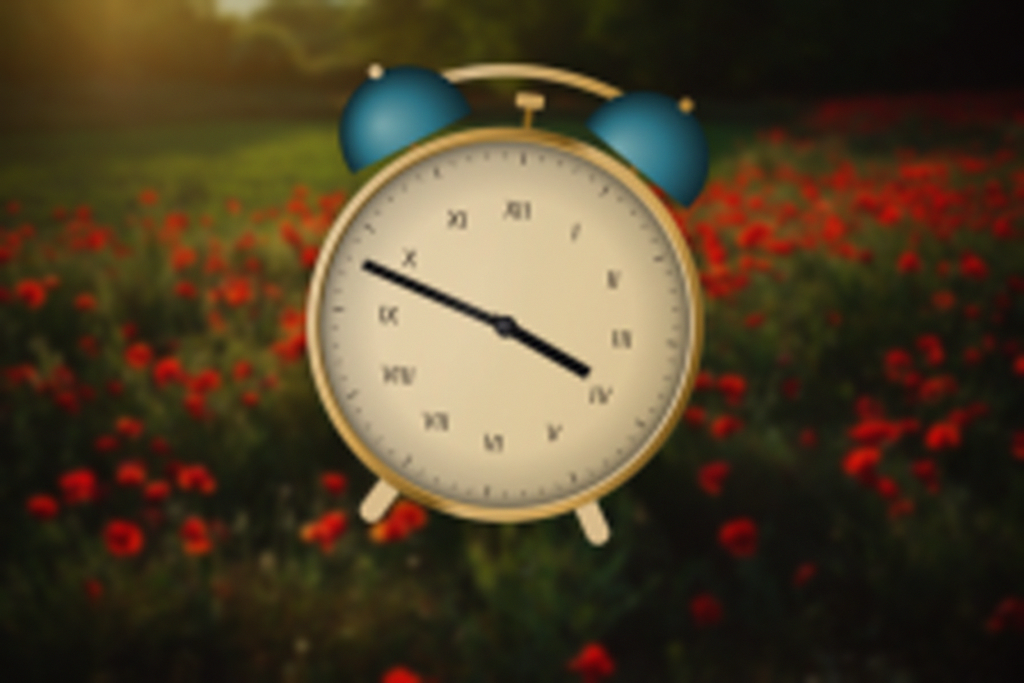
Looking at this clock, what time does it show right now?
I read 3:48
